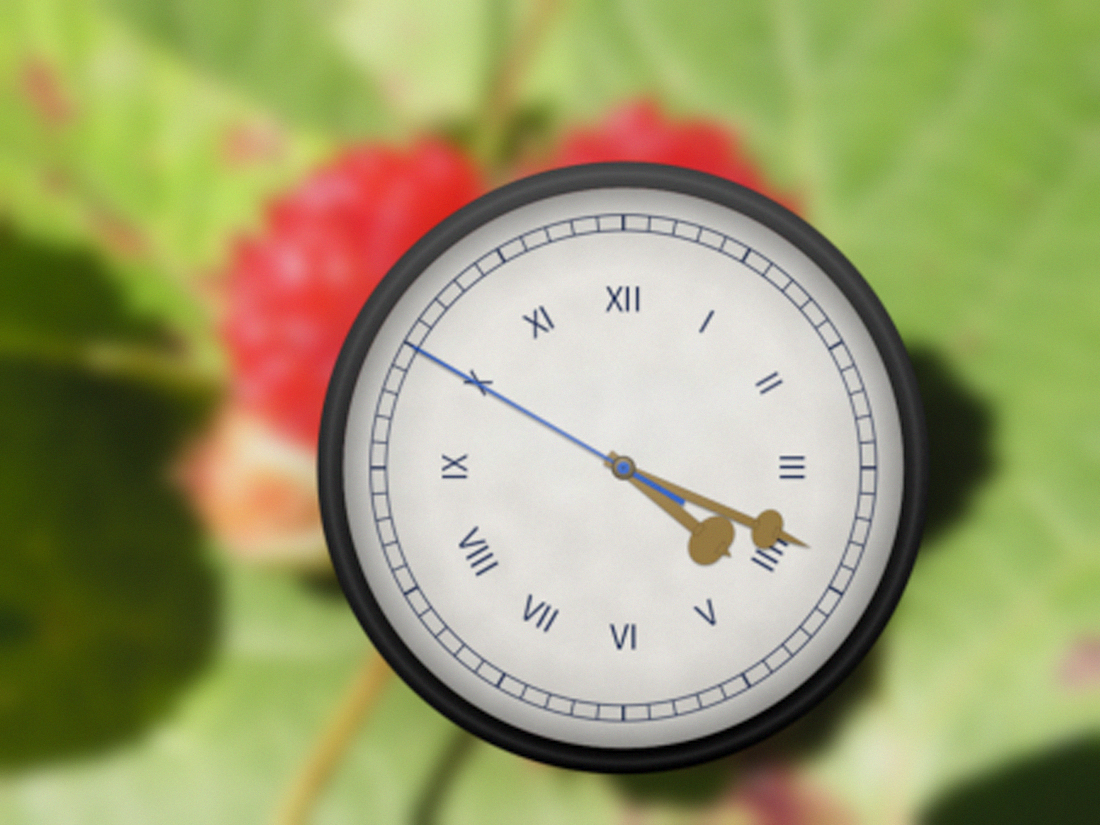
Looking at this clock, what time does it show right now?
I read 4:18:50
